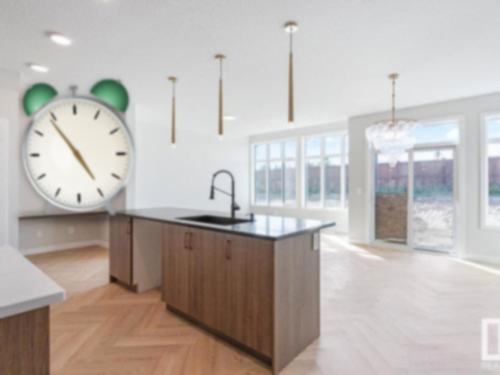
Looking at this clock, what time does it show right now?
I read 4:54
